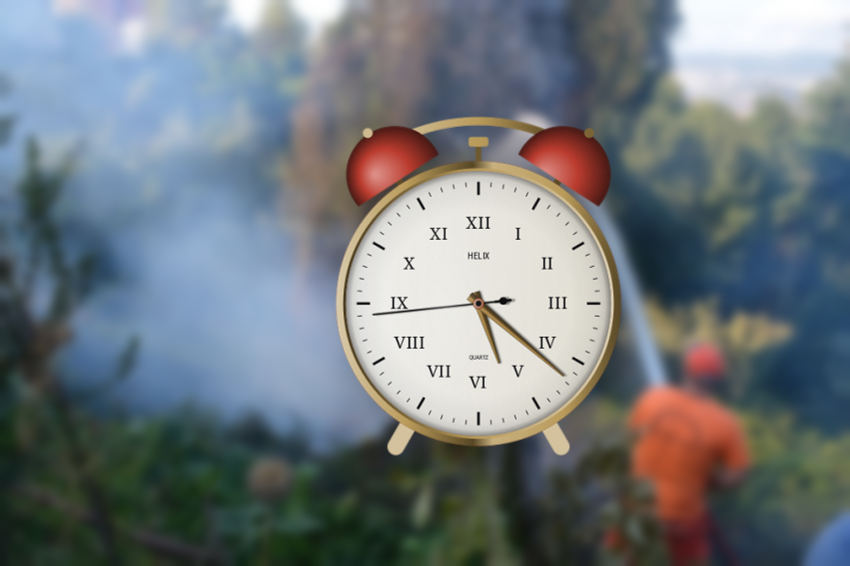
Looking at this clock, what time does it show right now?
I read 5:21:44
